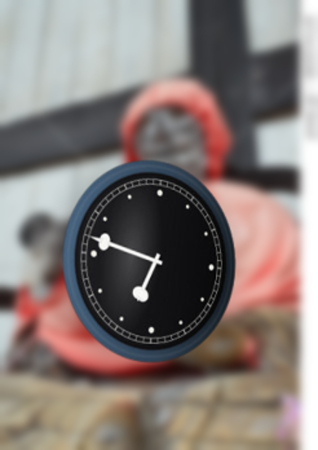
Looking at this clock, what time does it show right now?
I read 6:47
